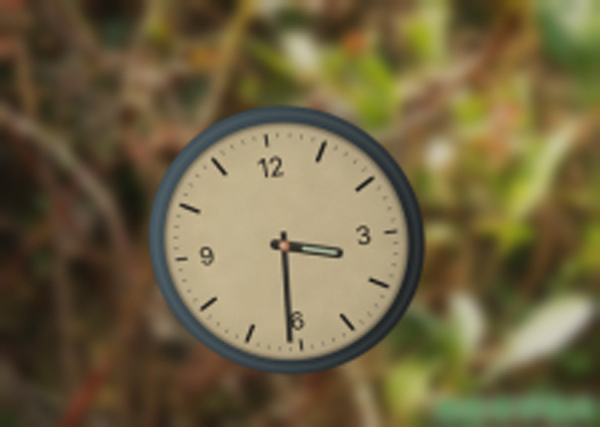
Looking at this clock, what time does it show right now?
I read 3:31
